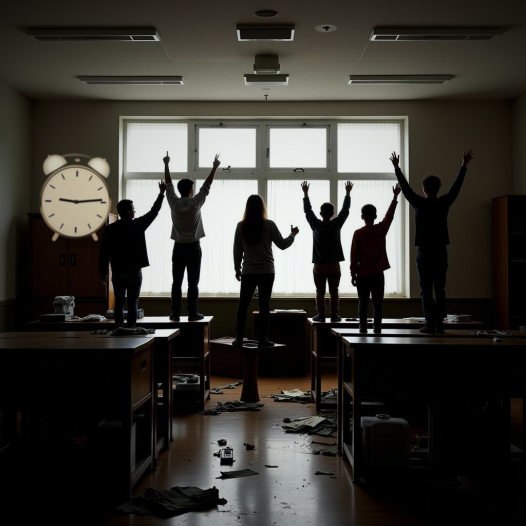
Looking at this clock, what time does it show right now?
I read 9:14
